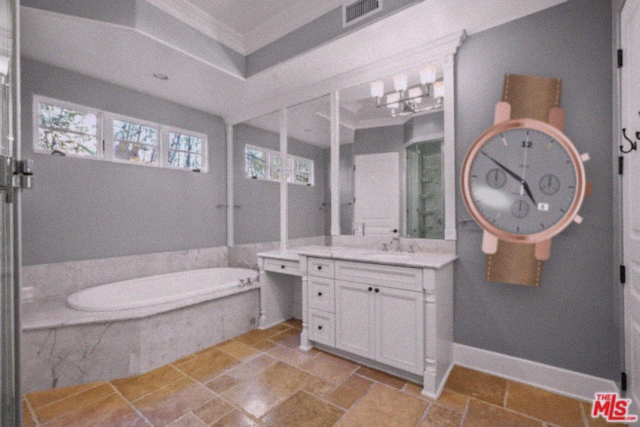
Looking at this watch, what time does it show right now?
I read 4:50
